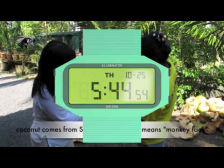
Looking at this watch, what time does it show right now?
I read 5:44:54
